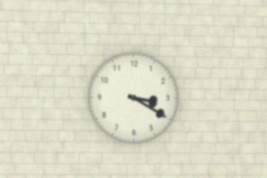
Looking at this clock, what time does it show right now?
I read 3:20
